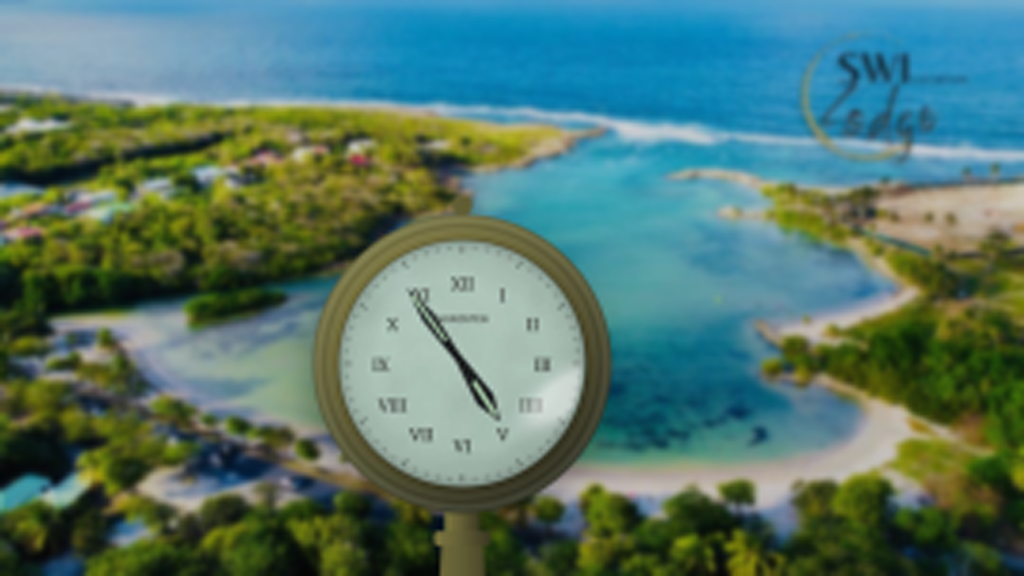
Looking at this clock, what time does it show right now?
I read 4:54
